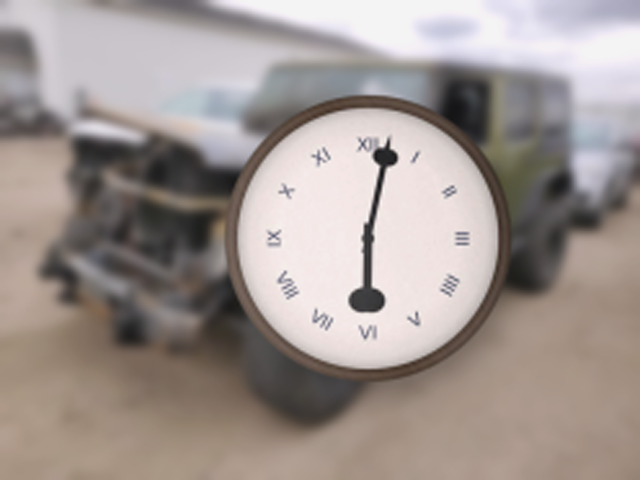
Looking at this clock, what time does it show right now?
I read 6:02
